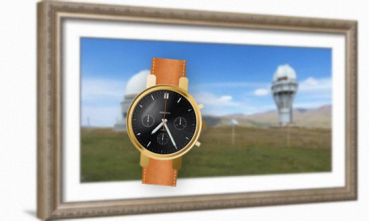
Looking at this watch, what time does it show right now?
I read 7:25
